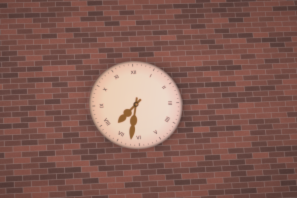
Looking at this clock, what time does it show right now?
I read 7:32
